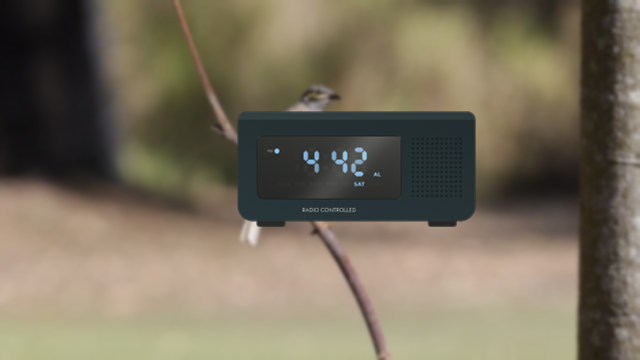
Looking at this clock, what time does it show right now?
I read 4:42
